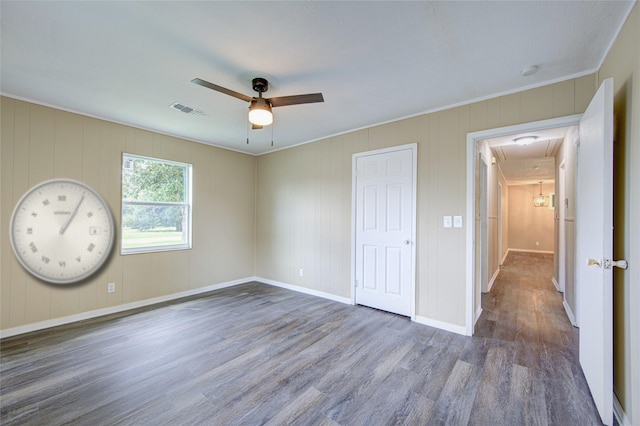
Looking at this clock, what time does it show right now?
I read 1:05
